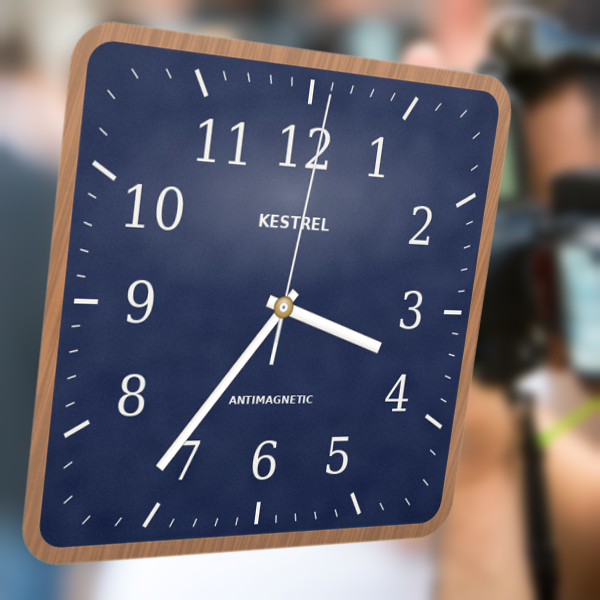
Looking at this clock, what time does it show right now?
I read 3:36:01
